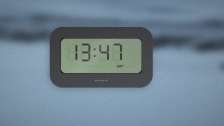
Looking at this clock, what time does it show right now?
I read 13:47
